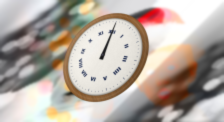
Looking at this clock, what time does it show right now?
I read 12:00
